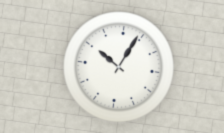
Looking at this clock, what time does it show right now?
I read 10:04
